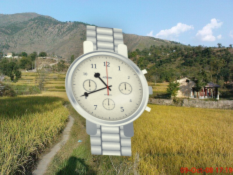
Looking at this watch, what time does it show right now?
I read 10:41
